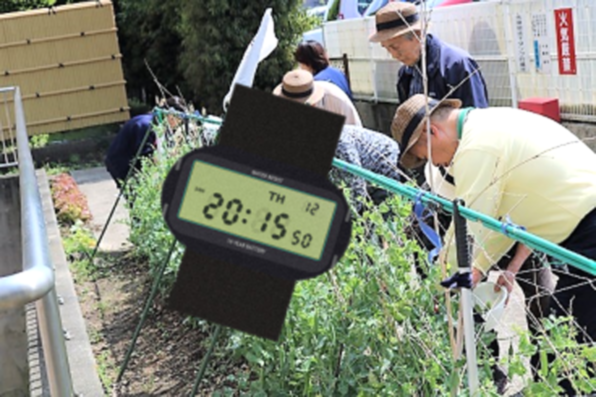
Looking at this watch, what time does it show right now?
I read 20:15:50
